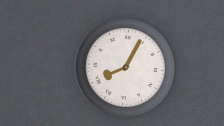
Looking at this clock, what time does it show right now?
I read 8:04
